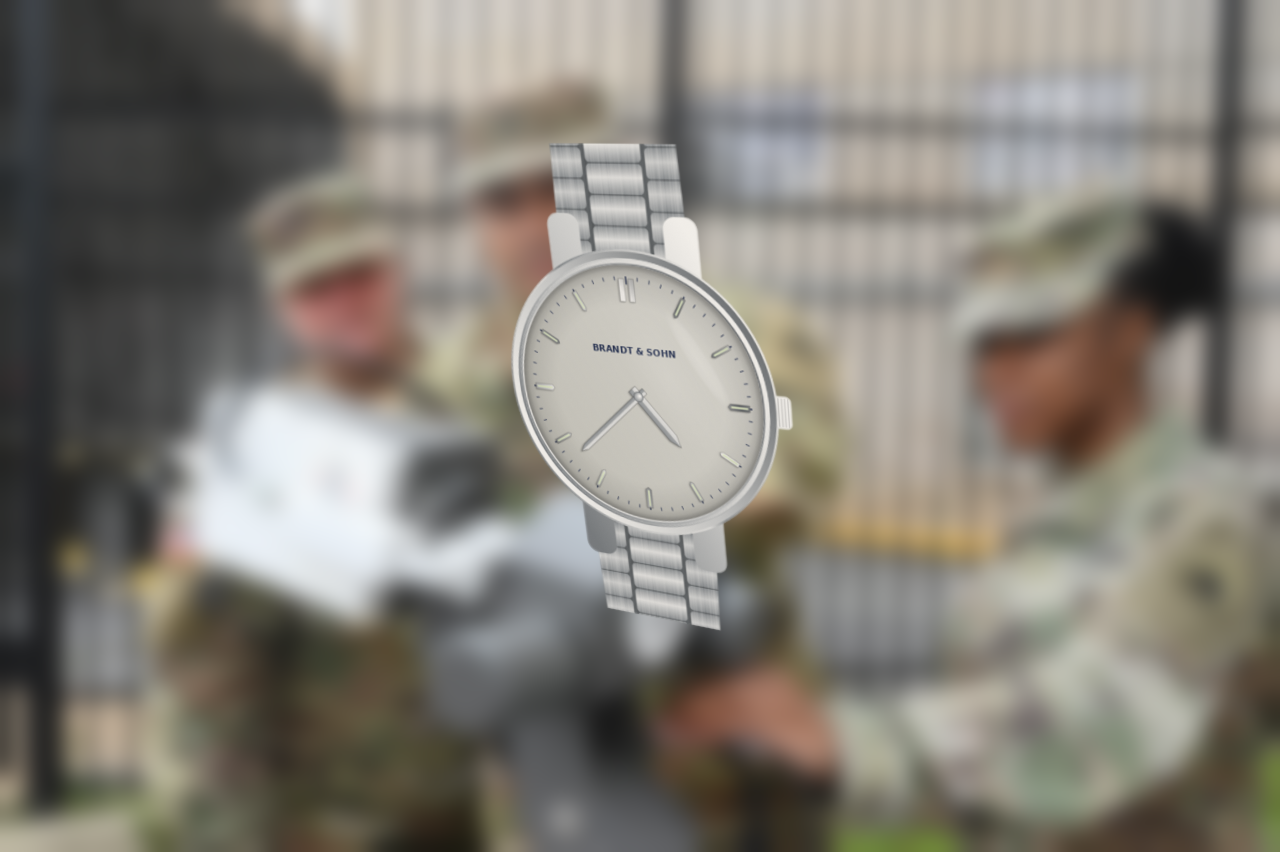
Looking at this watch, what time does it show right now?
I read 4:38
